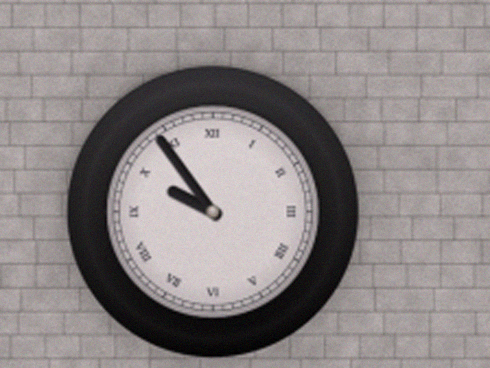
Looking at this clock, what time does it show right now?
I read 9:54
